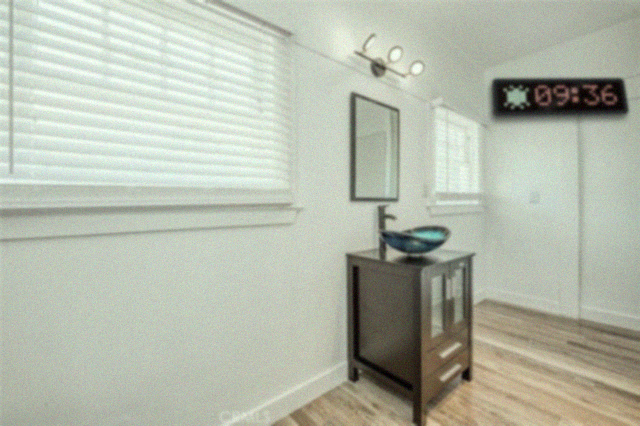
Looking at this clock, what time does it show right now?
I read 9:36
